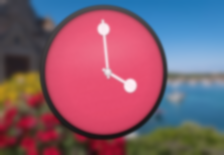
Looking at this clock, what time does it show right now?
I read 3:59
